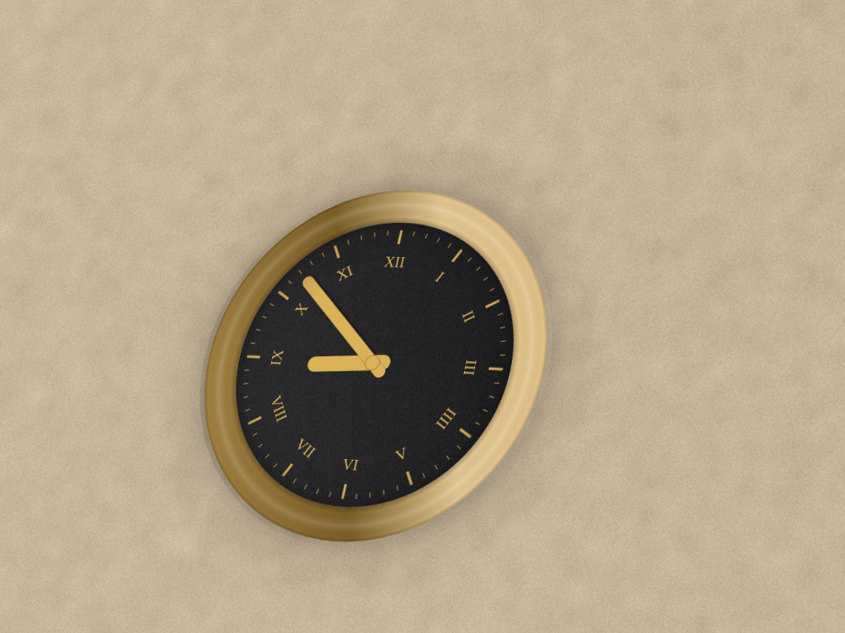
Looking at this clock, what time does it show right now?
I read 8:52
